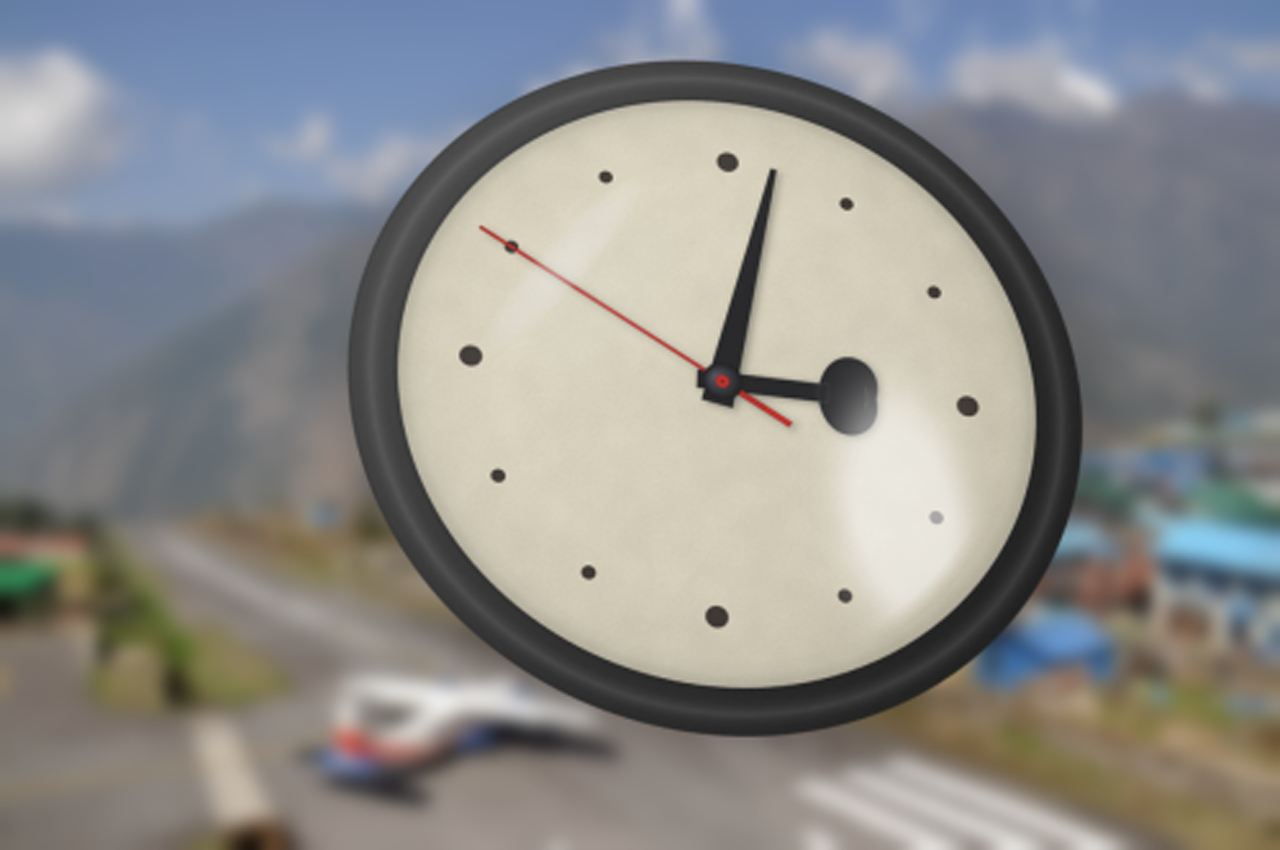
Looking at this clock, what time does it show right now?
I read 3:01:50
